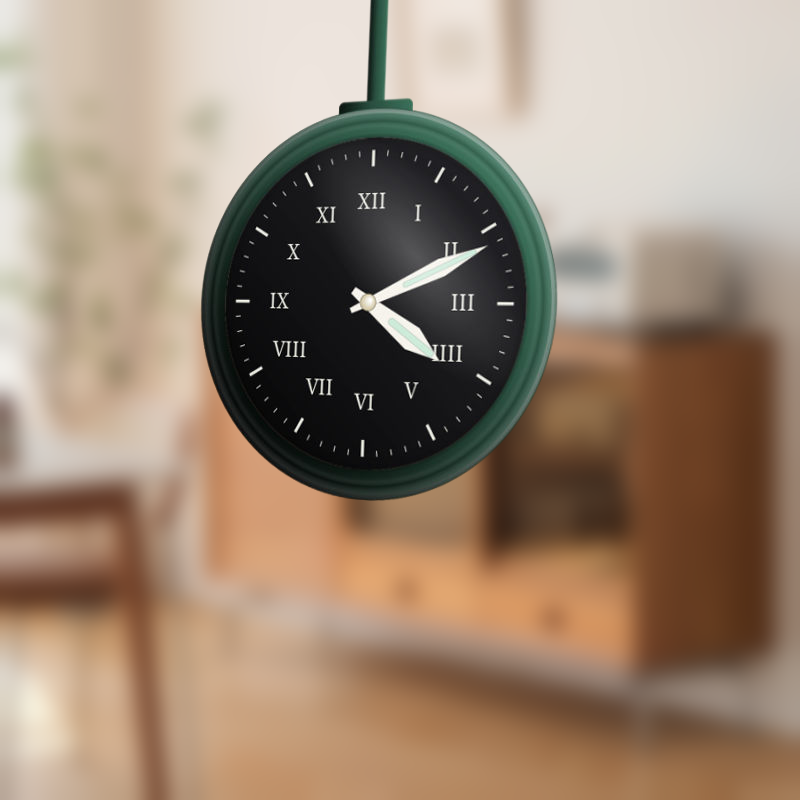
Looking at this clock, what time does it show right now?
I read 4:11
